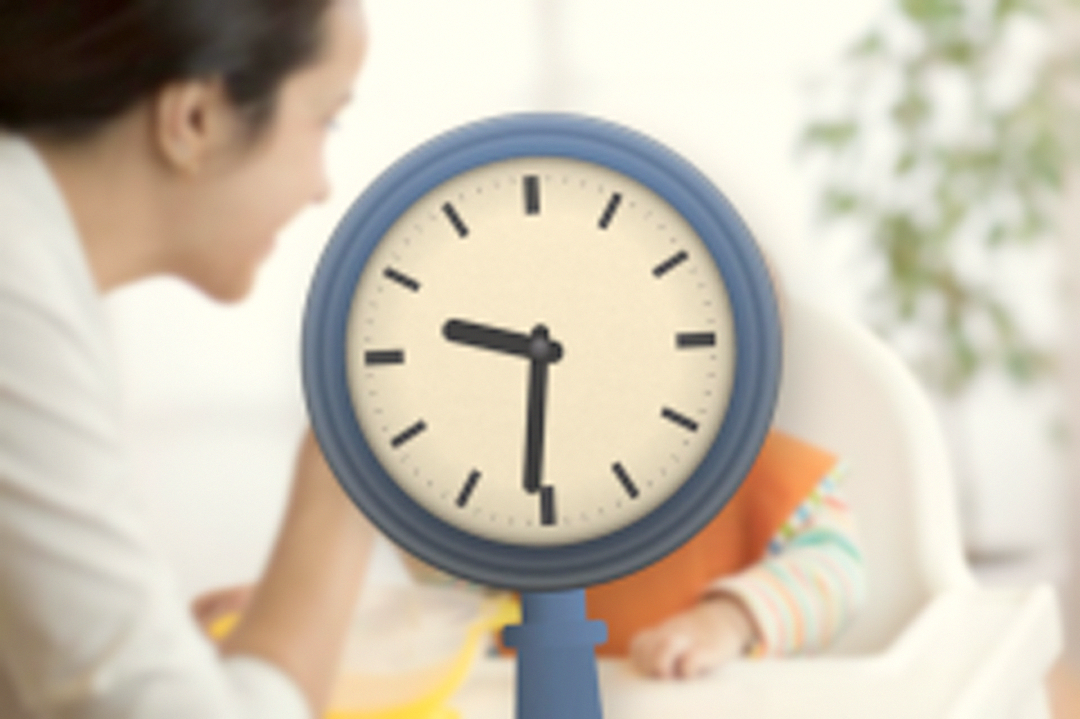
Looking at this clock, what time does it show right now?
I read 9:31
